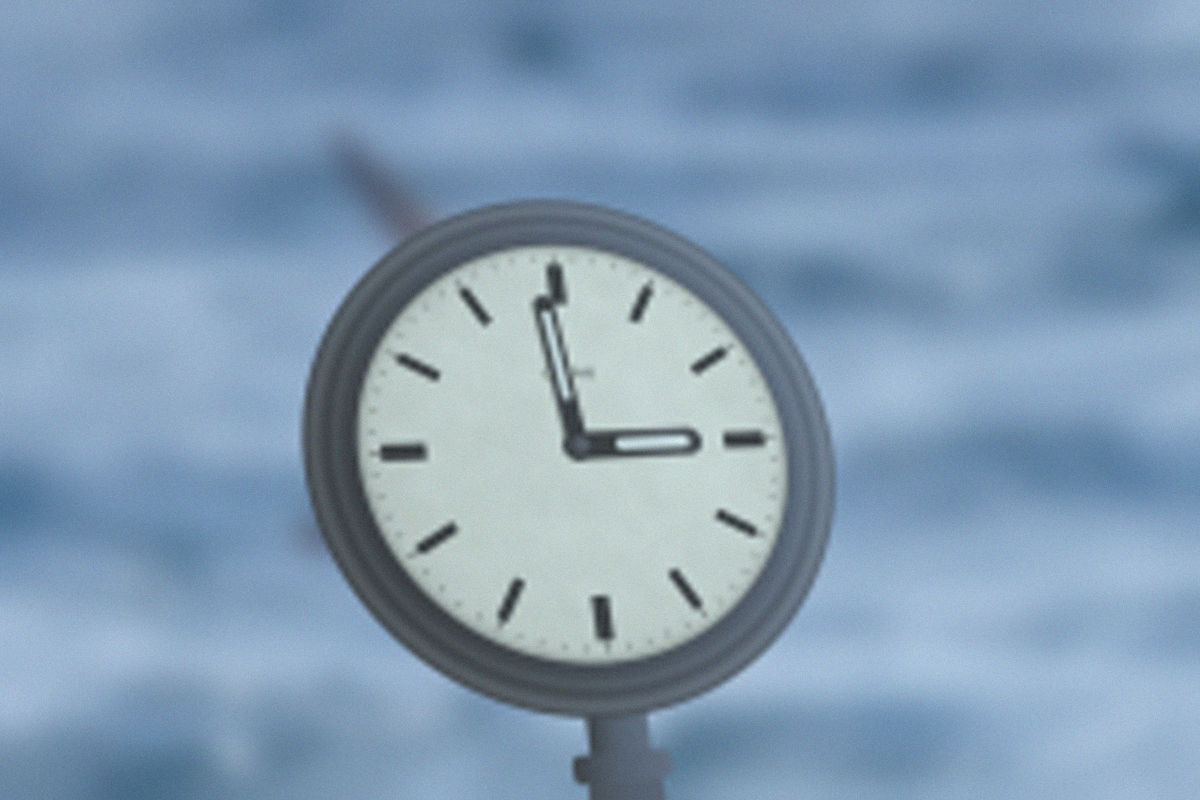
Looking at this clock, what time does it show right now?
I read 2:59
